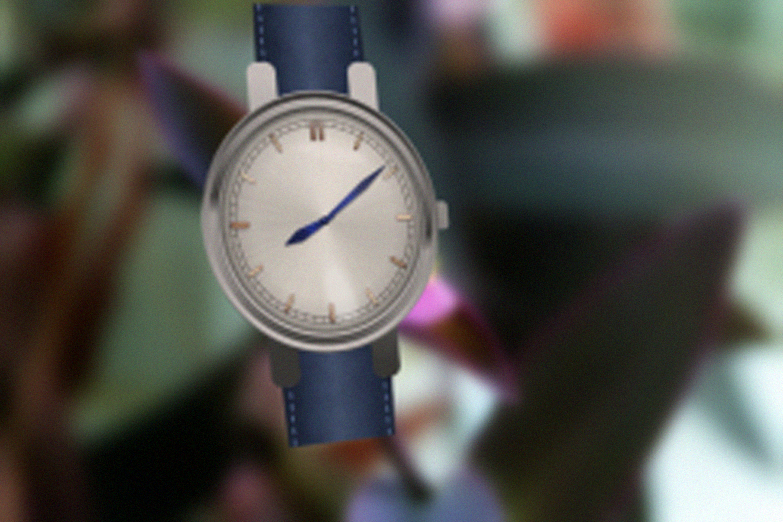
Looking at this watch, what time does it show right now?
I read 8:09
